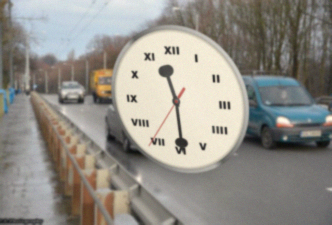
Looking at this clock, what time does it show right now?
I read 11:29:36
